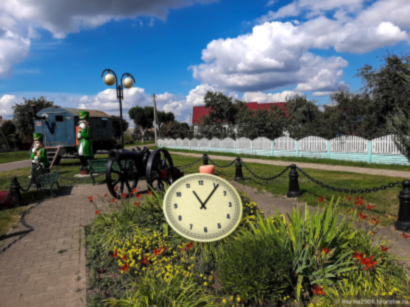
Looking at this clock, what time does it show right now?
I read 11:06
